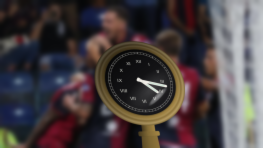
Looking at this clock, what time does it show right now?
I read 4:17
